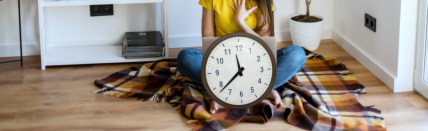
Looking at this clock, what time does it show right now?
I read 11:38
